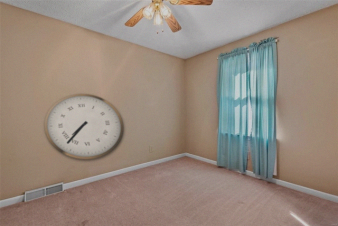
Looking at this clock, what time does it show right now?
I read 7:37
